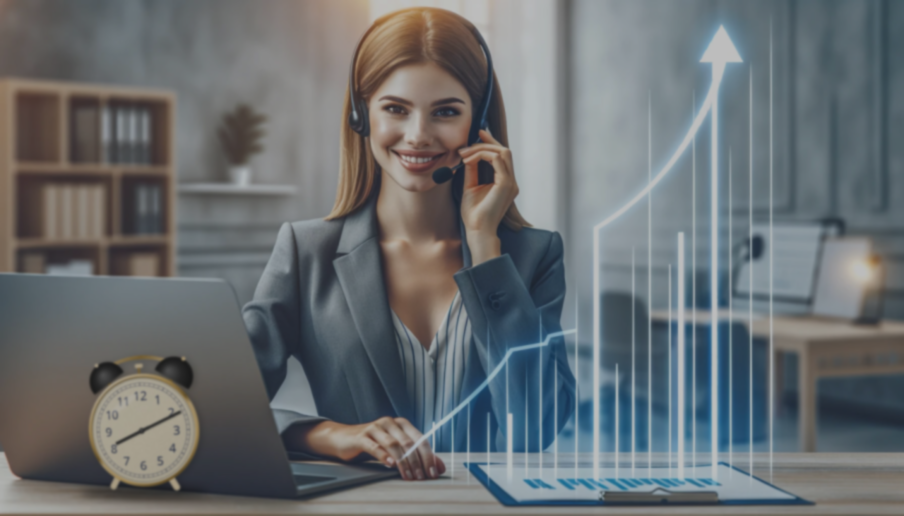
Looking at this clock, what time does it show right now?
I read 8:11
